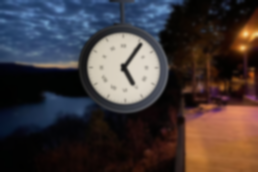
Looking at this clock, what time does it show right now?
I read 5:06
